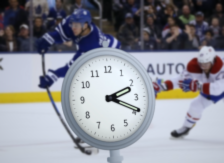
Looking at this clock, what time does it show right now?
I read 2:19
